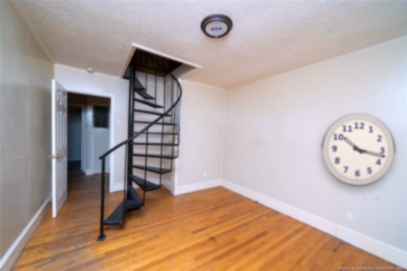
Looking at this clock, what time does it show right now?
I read 10:17
